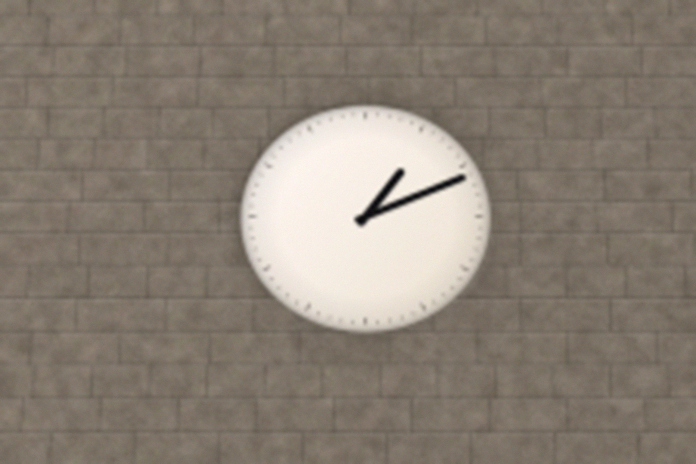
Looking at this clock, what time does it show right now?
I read 1:11
